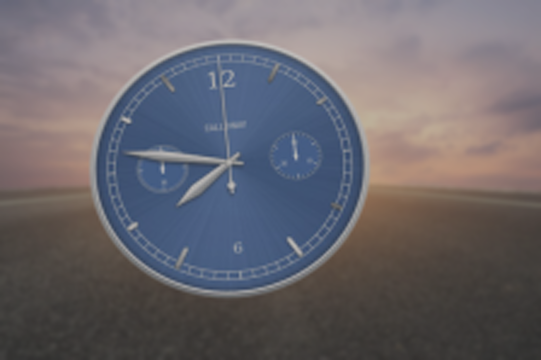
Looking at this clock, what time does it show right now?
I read 7:47
